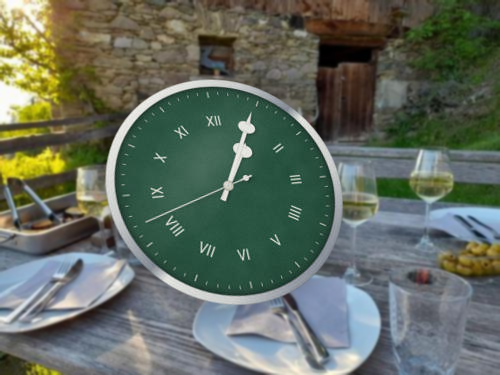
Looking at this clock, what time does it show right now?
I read 1:04:42
